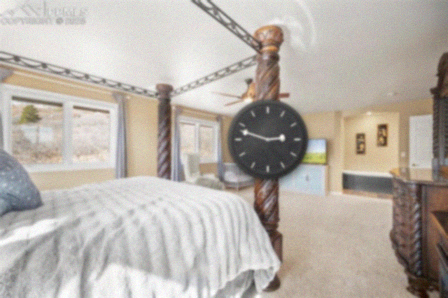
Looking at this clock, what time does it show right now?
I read 2:48
